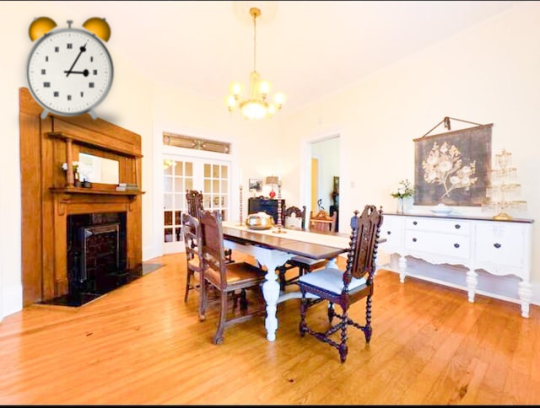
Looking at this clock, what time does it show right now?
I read 3:05
